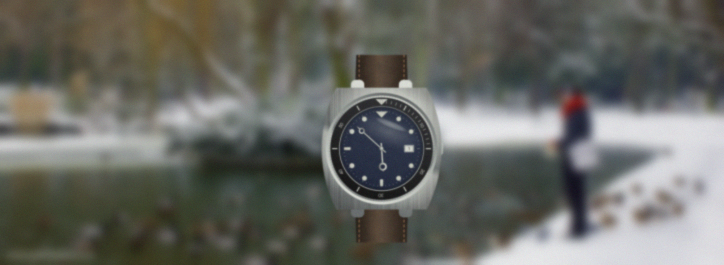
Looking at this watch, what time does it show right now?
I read 5:52
